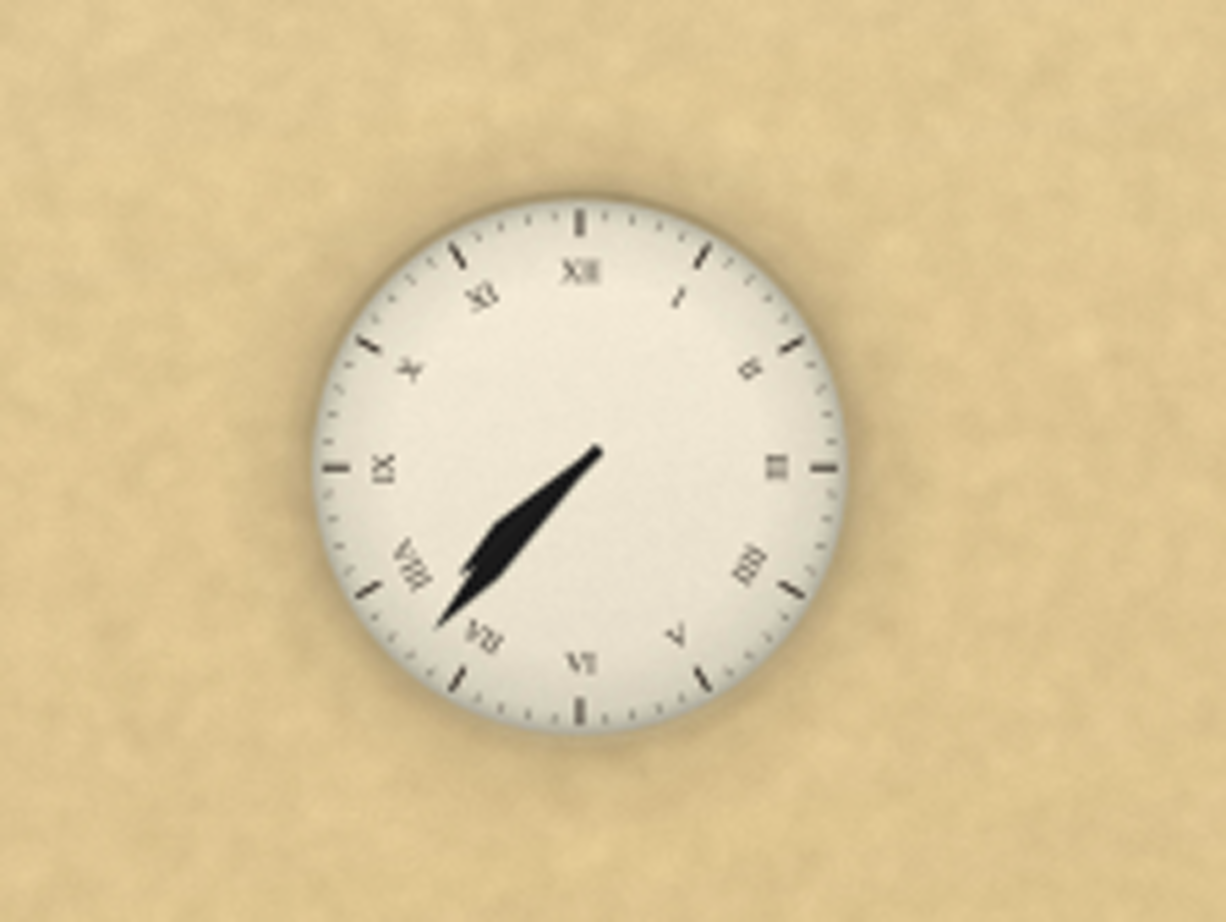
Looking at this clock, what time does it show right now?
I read 7:37
